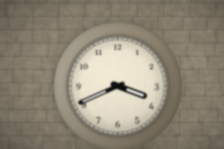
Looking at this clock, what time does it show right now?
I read 3:41
